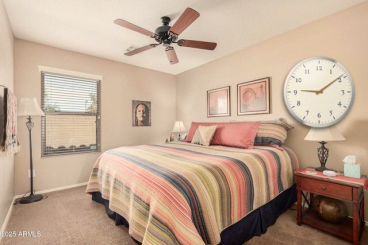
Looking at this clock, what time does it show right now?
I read 9:09
